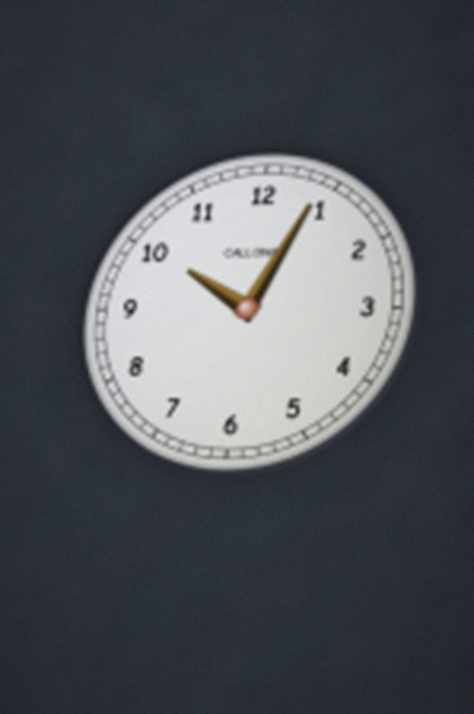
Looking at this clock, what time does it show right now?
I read 10:04
